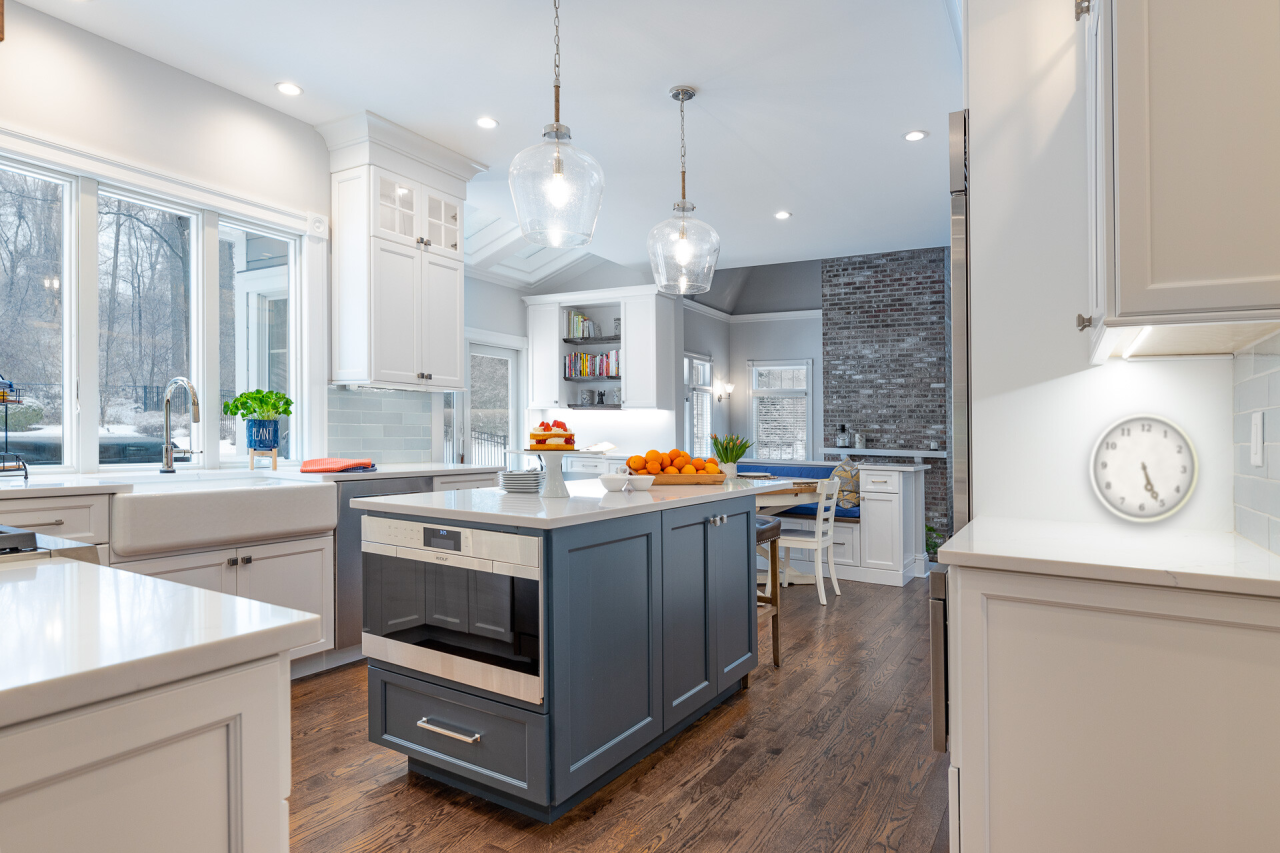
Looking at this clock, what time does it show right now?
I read 5:26
